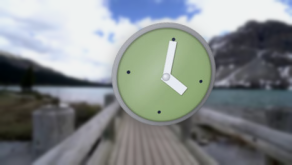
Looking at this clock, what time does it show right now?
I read 4:00
